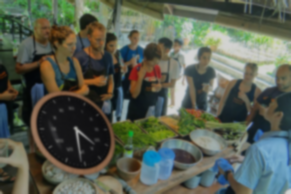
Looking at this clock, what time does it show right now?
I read 4:31
